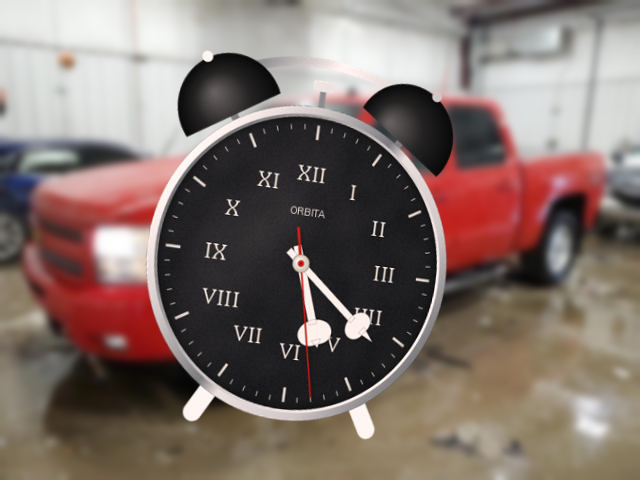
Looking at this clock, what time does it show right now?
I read 5:21:28
